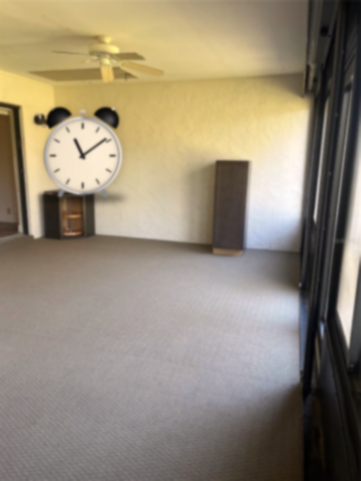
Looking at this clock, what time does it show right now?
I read 11:09
